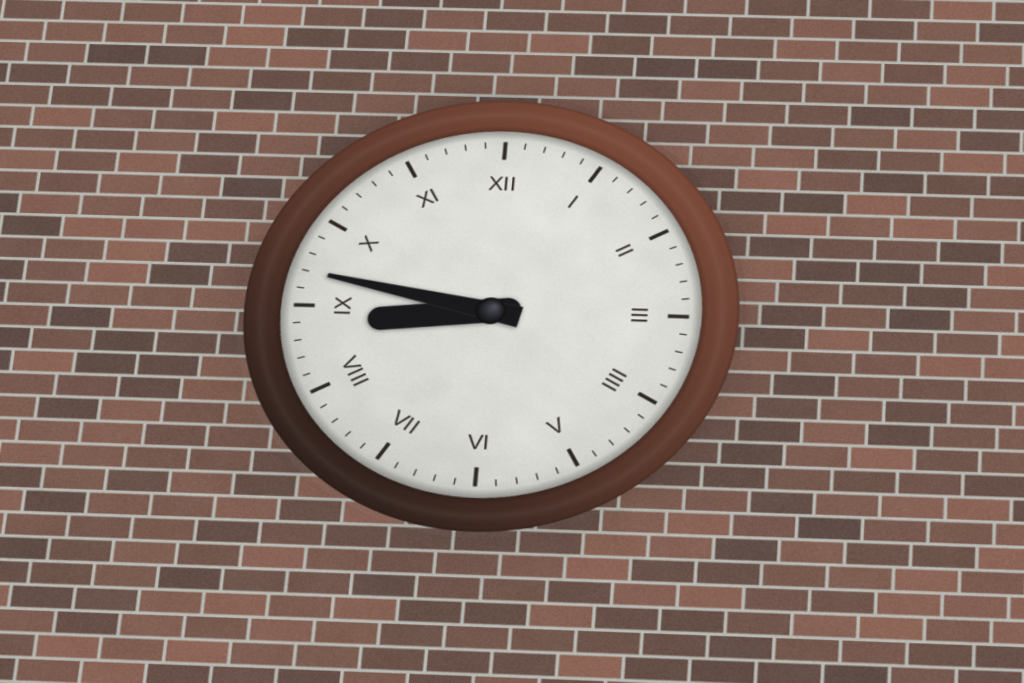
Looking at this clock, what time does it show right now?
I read 8:47
